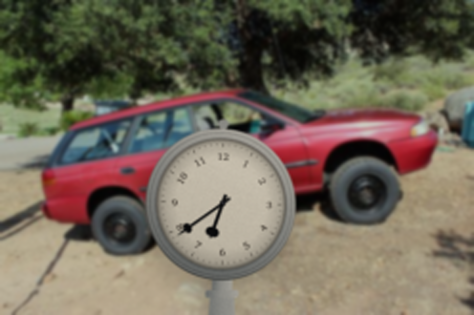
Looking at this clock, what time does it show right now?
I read 6:39
